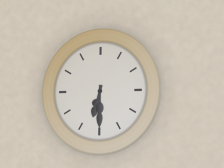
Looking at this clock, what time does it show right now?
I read 6:30
